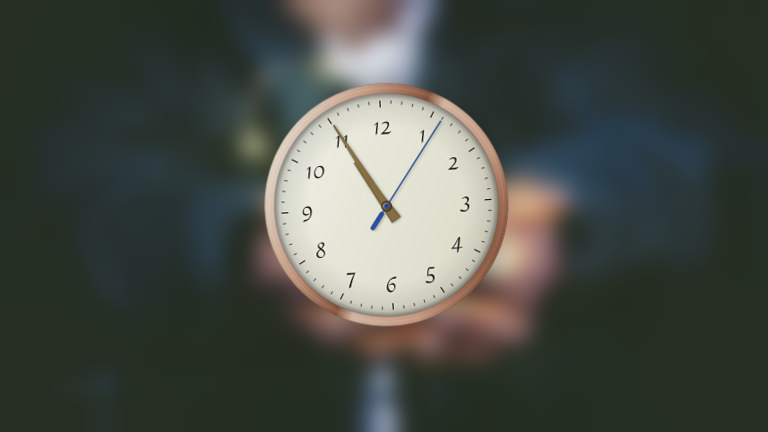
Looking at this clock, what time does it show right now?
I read 10:55:06
